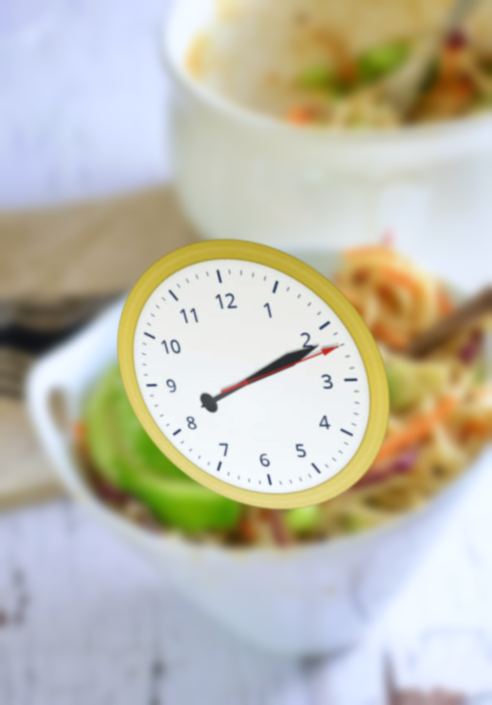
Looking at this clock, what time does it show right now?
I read 8:11:12
